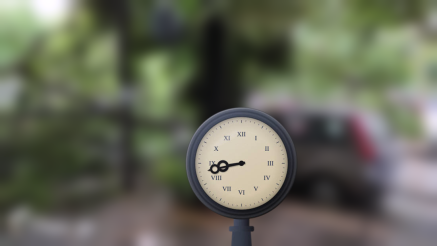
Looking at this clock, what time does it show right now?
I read 8:43
